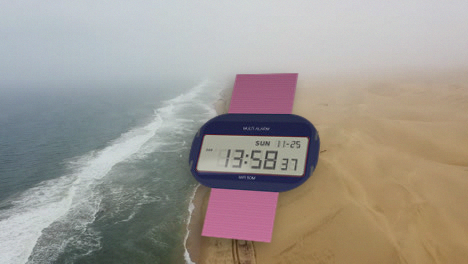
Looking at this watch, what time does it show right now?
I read 13:58:37
